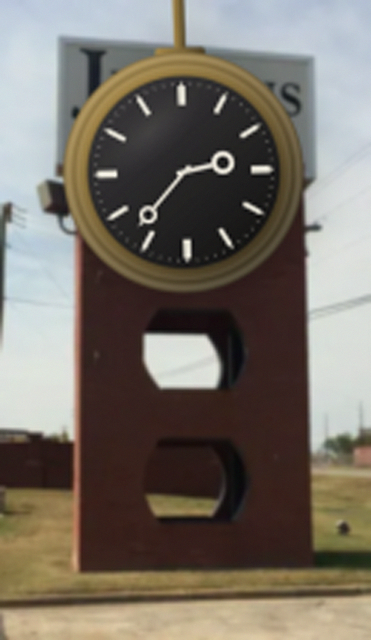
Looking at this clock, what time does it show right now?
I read 2:37
